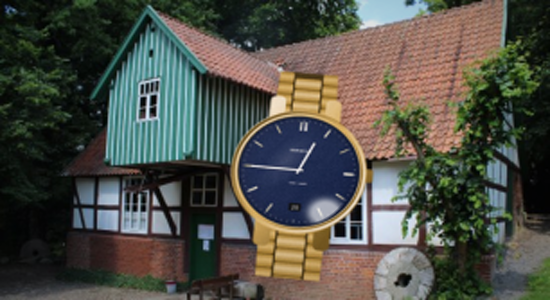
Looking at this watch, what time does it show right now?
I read 12:45
